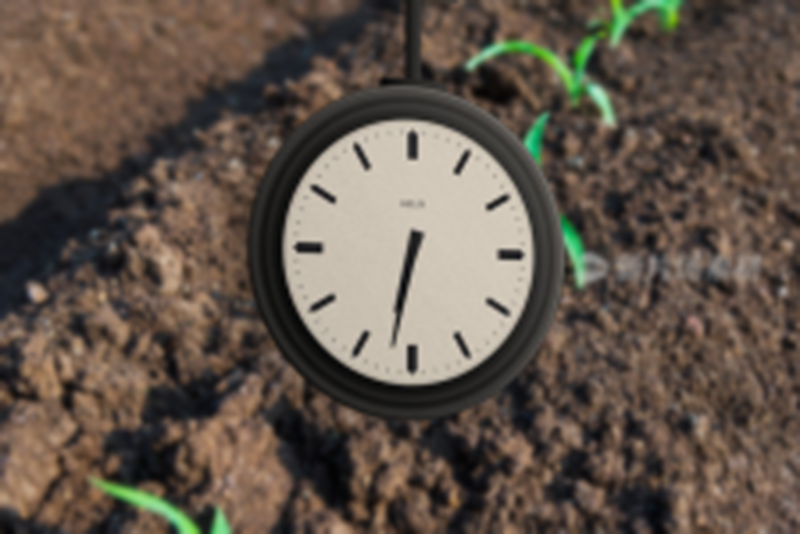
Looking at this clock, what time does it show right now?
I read 6:32
